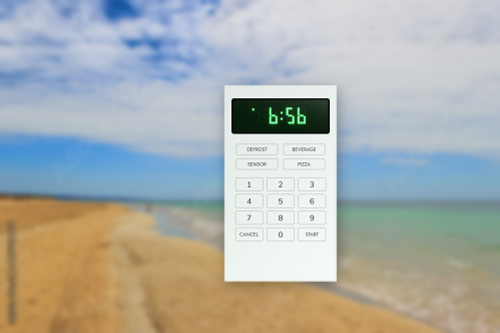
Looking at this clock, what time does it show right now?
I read 6:56
